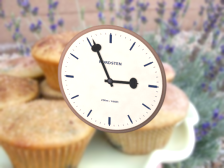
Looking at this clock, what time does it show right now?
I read 2:56
